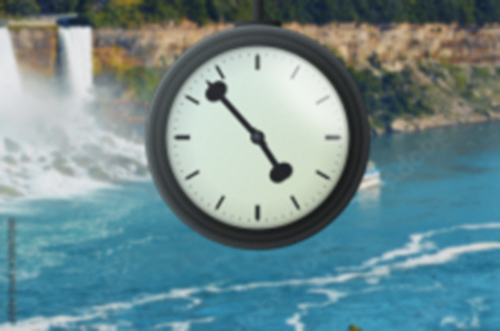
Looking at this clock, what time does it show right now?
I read 4:53
